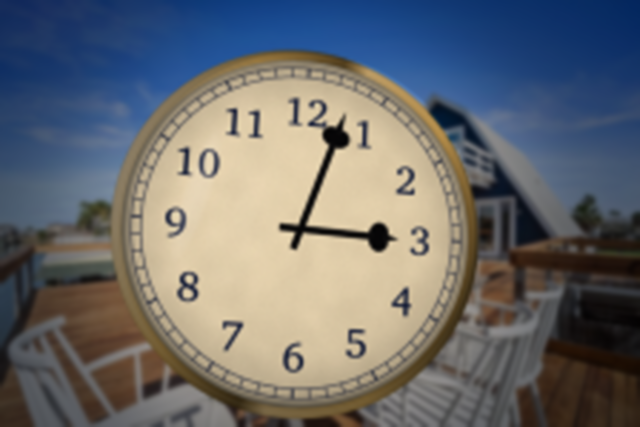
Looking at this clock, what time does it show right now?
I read 3:03
